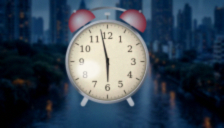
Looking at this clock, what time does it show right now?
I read 5:58
